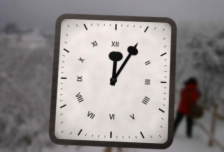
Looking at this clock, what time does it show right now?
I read 12:05
